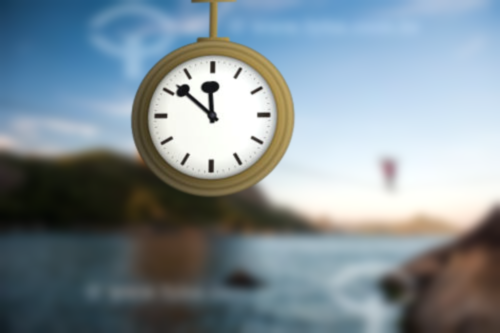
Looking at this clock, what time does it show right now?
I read 11:52
